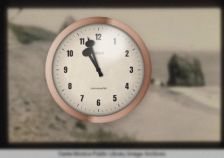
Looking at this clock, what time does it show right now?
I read 10:57
